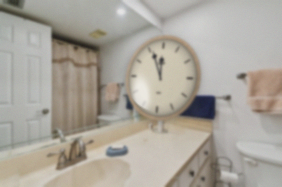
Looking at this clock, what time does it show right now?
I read 11:56
